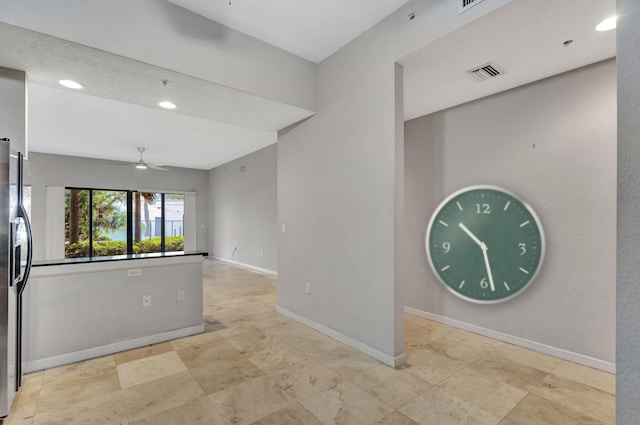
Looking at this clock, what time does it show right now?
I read 10:28
